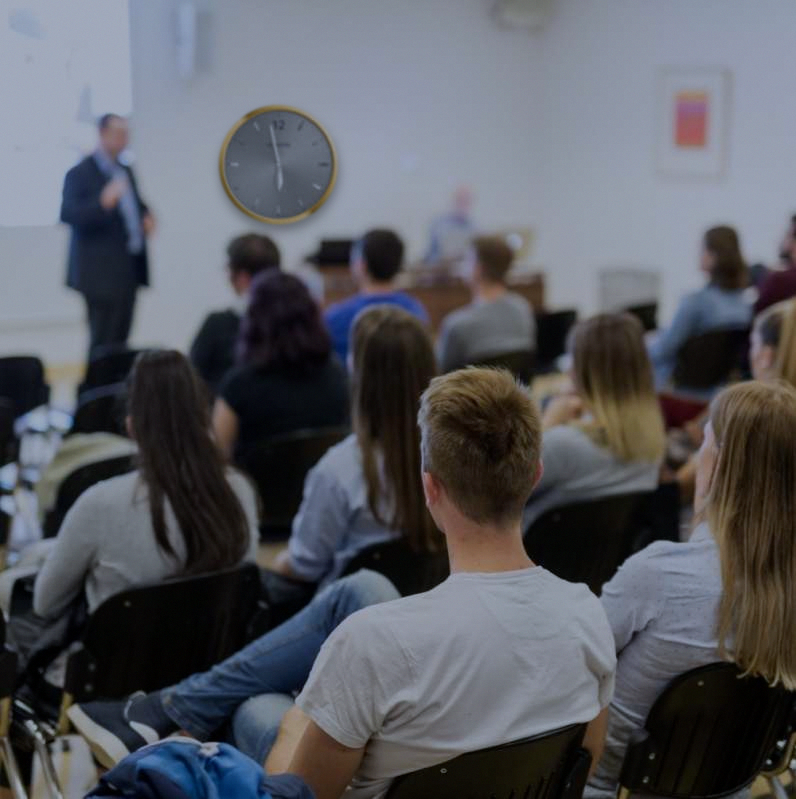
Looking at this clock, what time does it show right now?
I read 5:58
